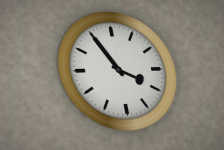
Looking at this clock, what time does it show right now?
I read 3:55
